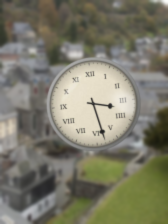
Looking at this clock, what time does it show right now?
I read 3:28
